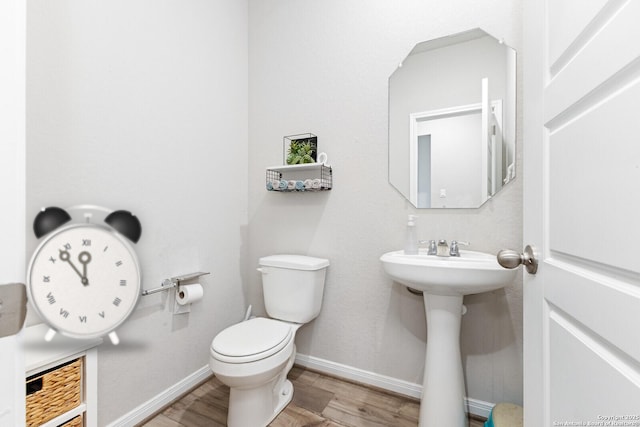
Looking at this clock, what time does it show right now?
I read 11:53
